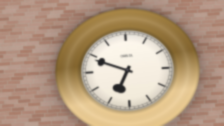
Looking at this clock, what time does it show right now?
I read 6:49
